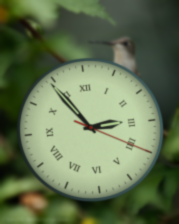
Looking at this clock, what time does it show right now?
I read 2:54:20
